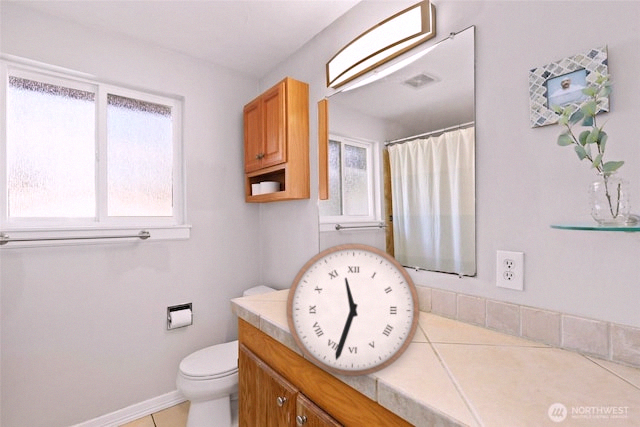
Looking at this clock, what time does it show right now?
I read 11:33
